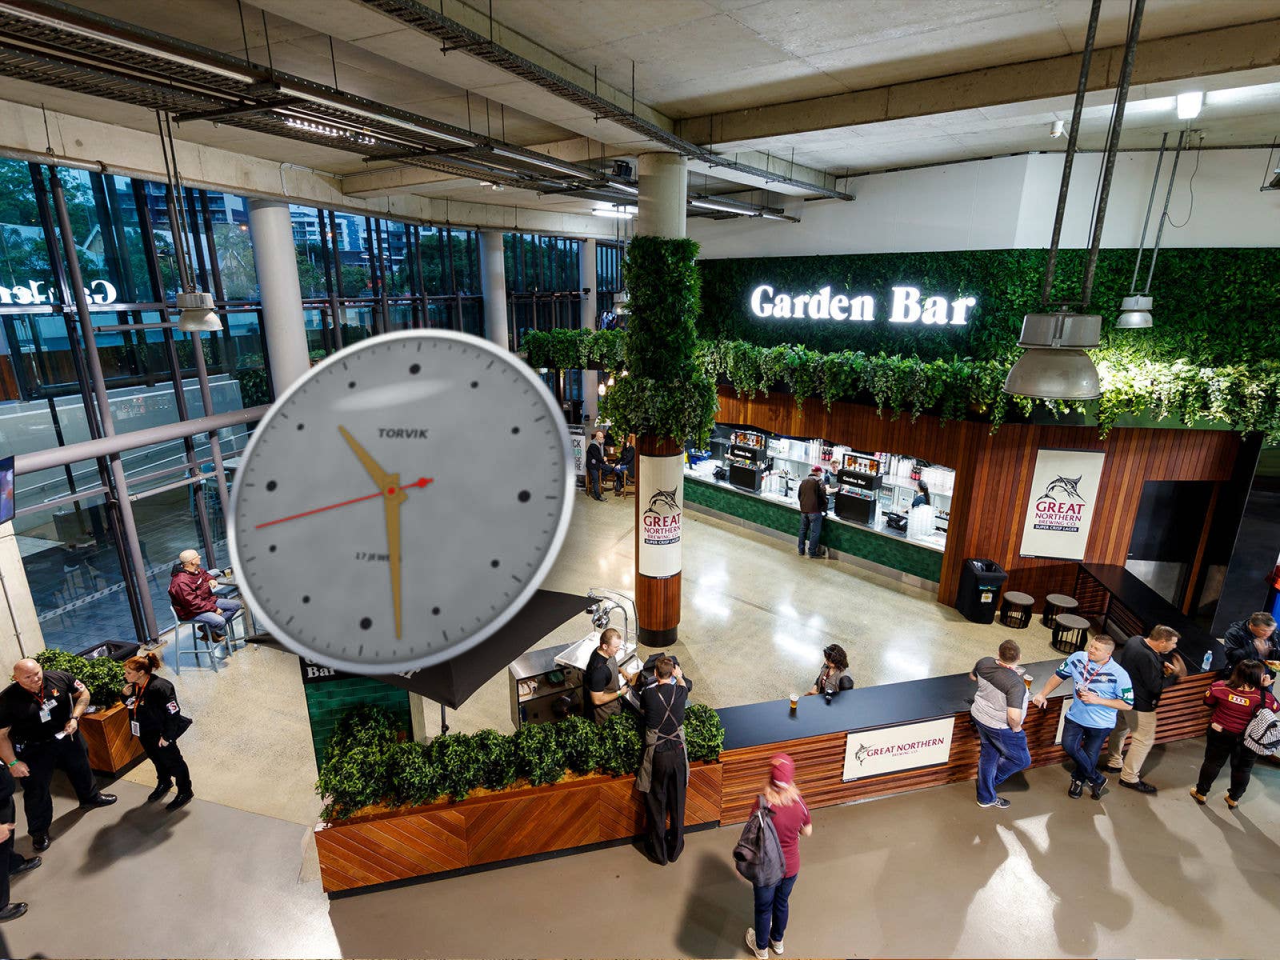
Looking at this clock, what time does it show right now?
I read 10:27:42
